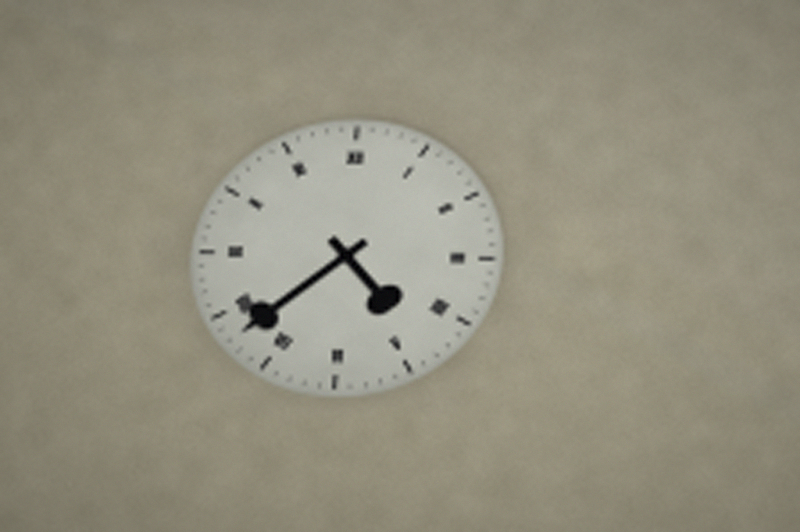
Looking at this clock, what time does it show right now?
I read 4:38
